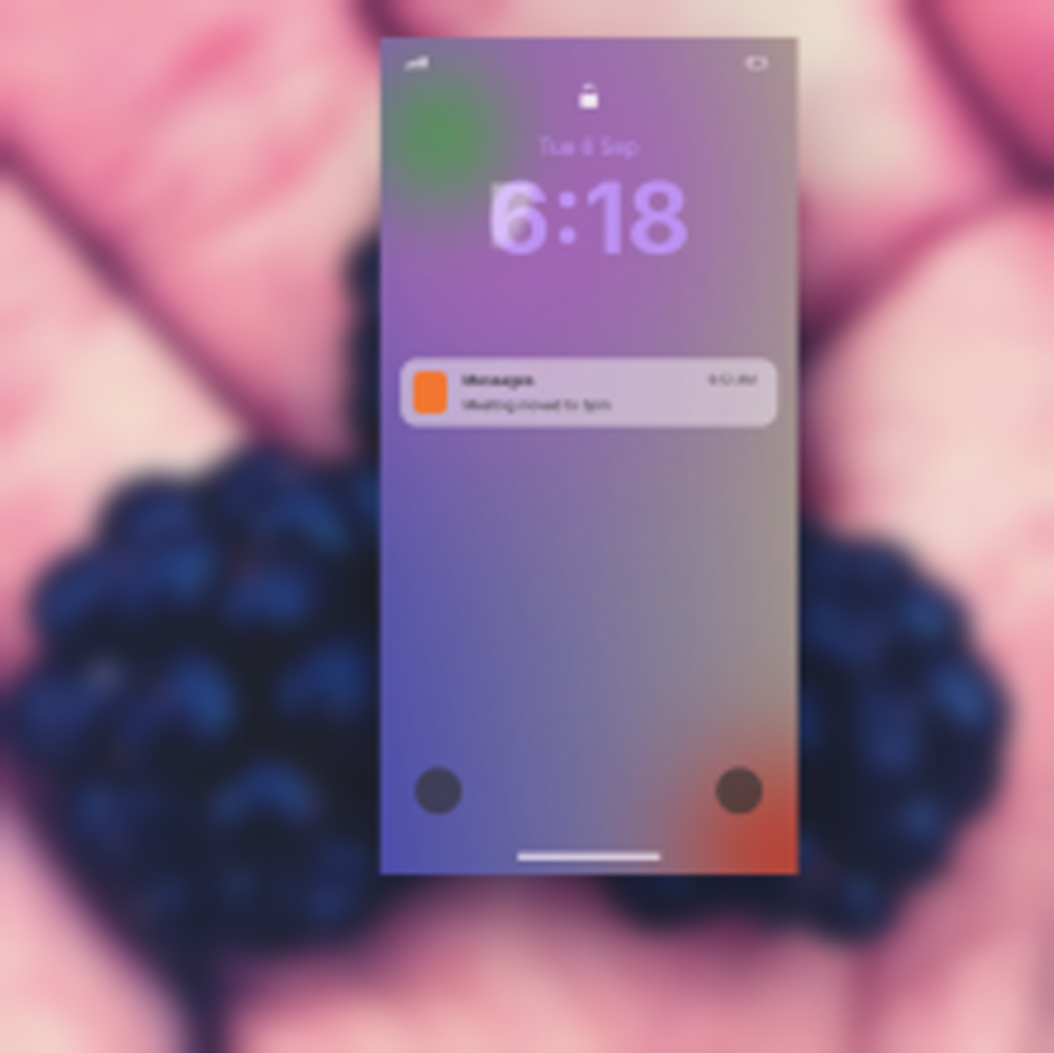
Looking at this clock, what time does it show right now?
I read 6:18
